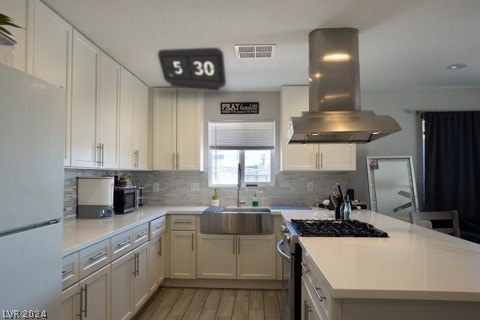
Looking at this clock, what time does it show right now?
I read 5:30
